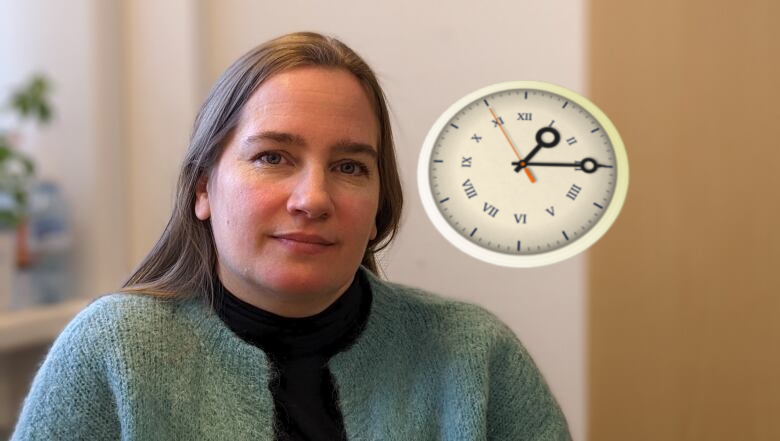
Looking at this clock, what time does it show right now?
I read 1:14:55
